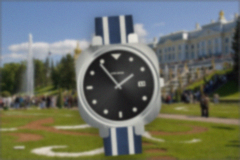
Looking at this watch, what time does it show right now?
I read 1:54
